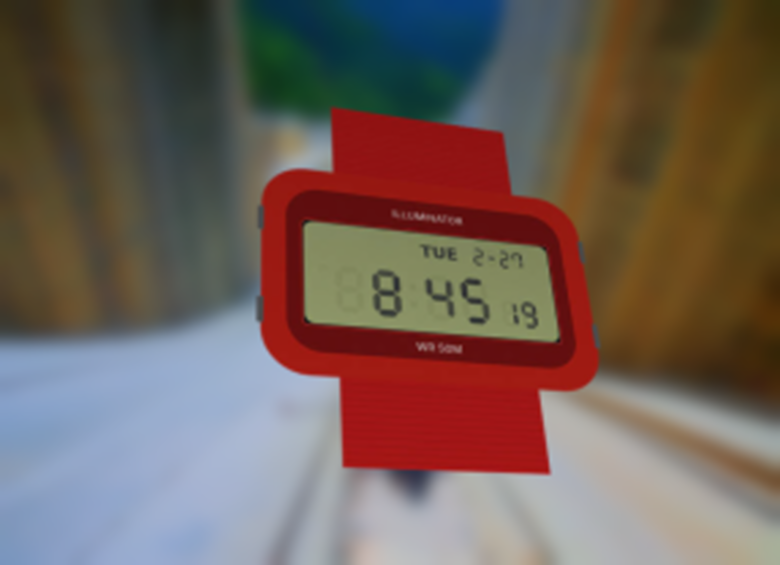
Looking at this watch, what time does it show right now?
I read 8:45:19
